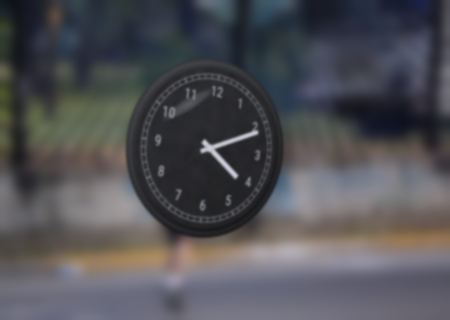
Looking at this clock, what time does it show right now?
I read 4:11
